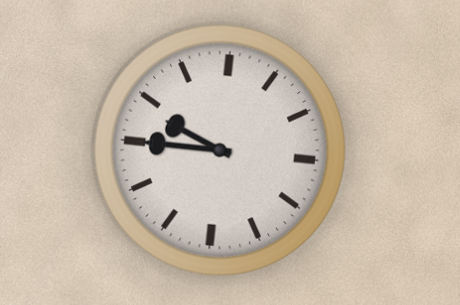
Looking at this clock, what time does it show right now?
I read 9:45
